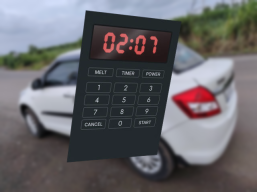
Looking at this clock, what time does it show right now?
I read 2:07
